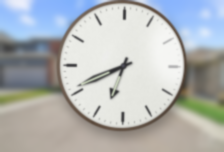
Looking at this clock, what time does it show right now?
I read 6:41
